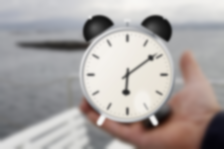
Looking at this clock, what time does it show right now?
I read 6:09
